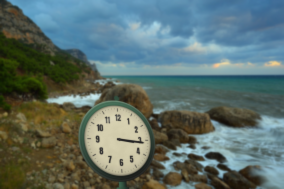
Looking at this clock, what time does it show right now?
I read 3:16
